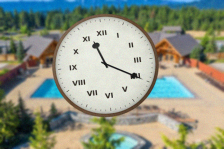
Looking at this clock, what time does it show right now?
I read 11:20
